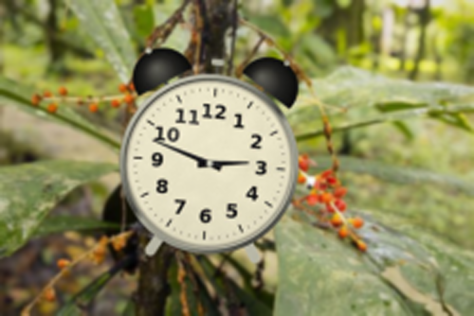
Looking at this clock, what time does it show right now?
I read 2:48
